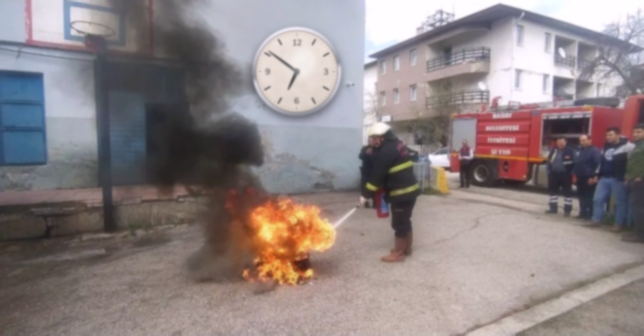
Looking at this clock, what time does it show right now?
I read 6:51
